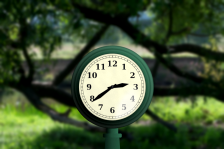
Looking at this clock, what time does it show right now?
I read 2:39
